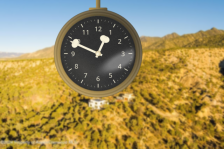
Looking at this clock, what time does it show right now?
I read 12:49
